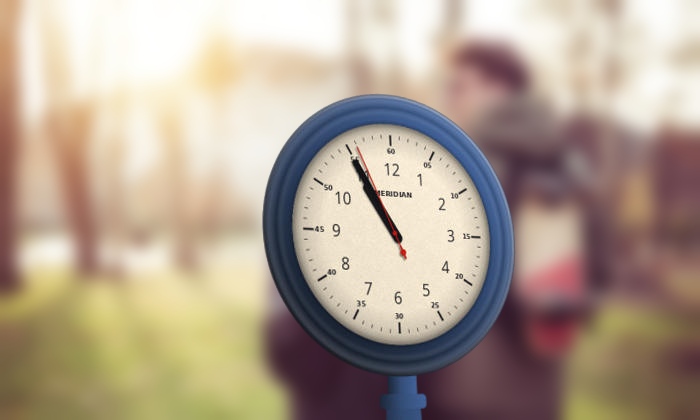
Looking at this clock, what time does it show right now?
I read 10:54:56
